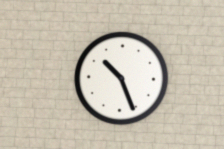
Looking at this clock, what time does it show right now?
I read 10:26
